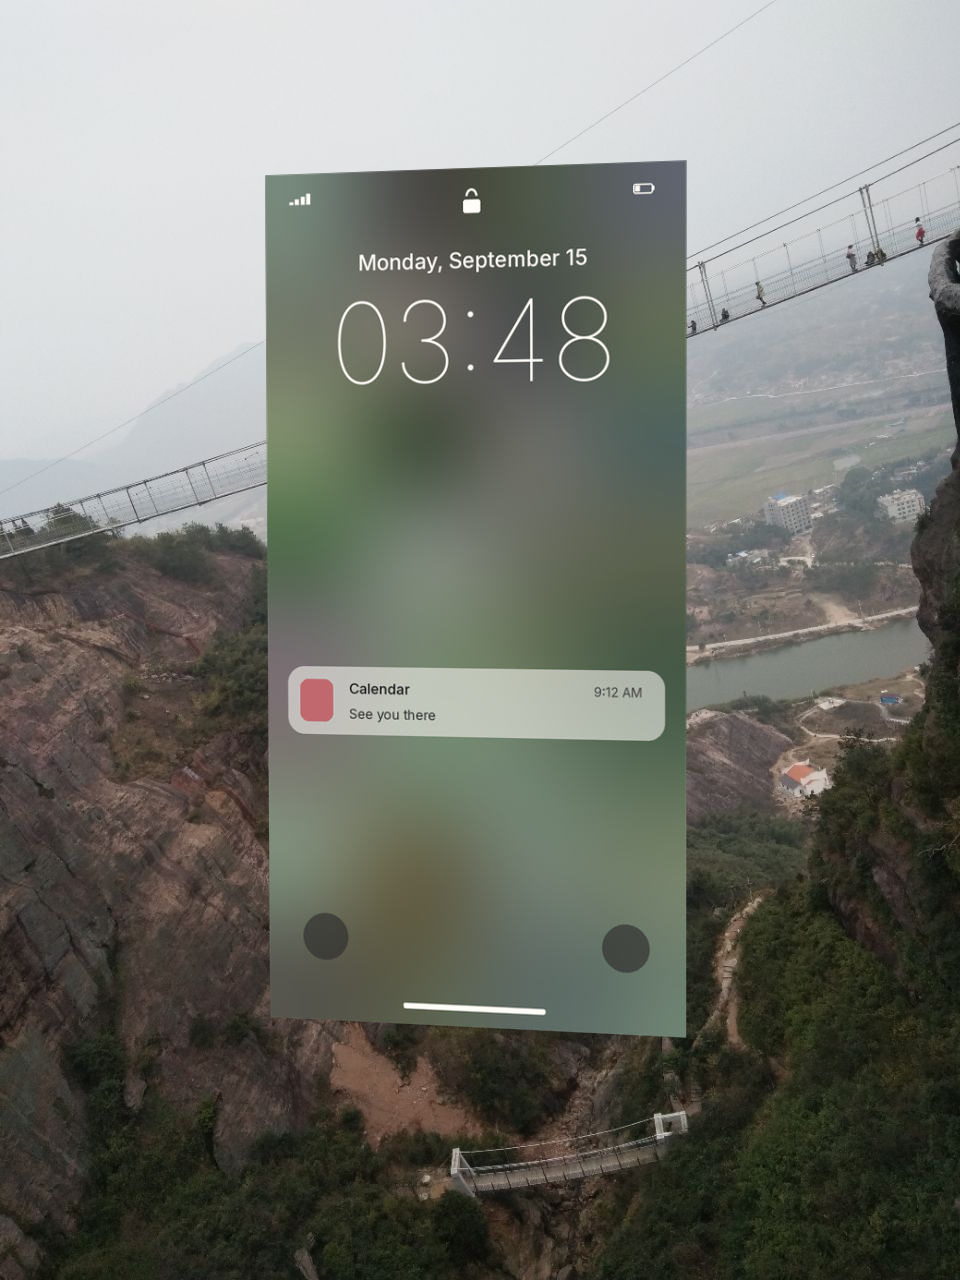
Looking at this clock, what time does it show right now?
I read 3:48
